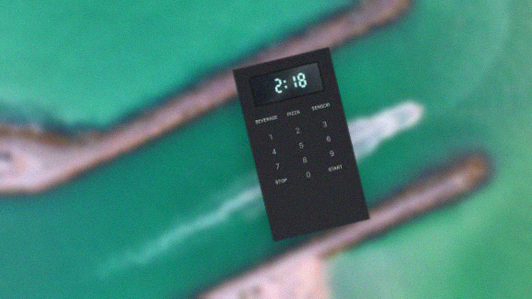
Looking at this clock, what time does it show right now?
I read 2:18
